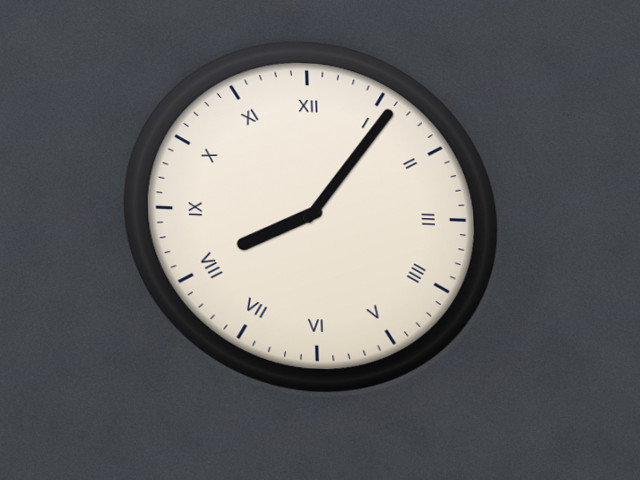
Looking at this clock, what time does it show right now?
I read 8:06
